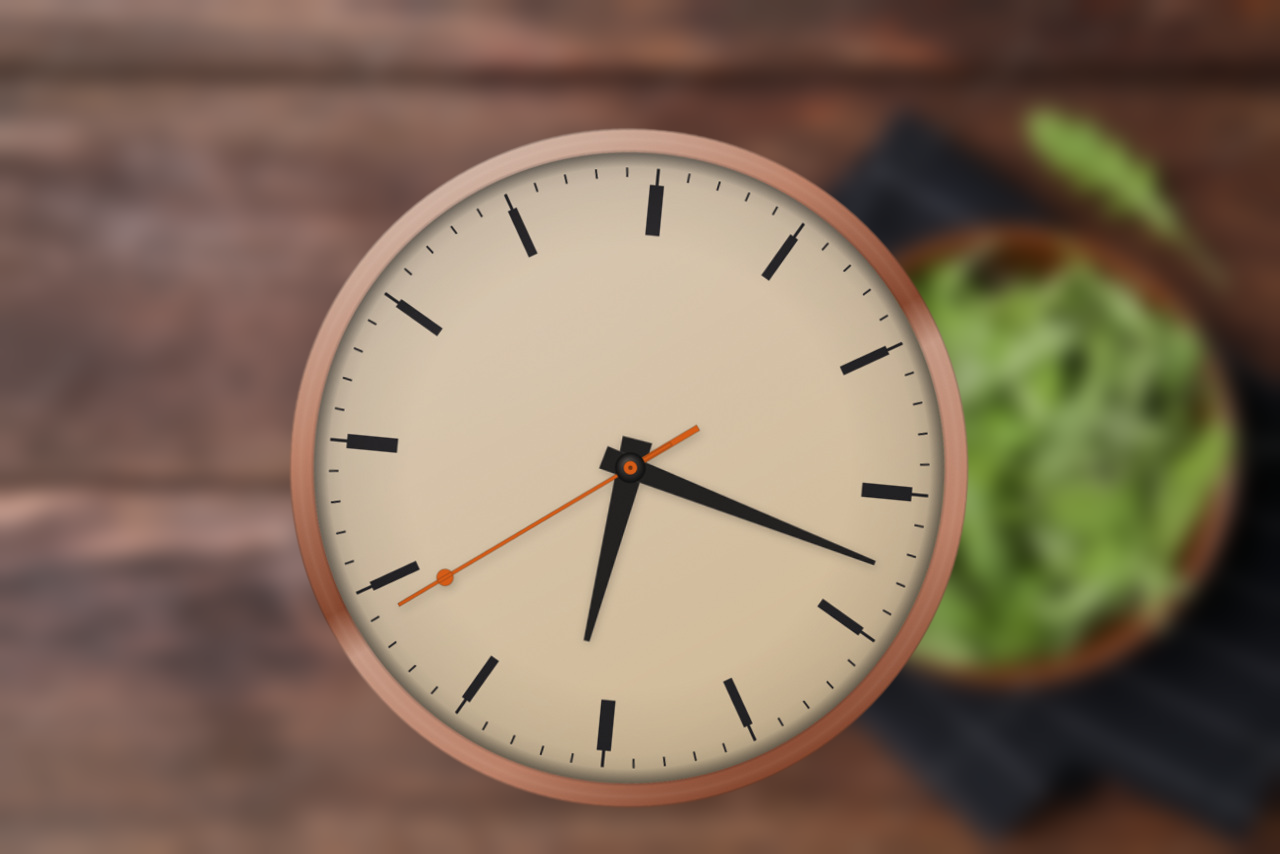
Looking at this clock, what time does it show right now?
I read 6:17:39
